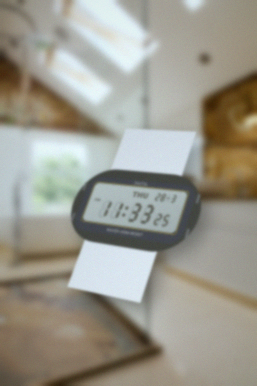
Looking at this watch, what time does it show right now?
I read 11:33:25
